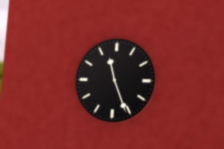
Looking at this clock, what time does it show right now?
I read 11:26
